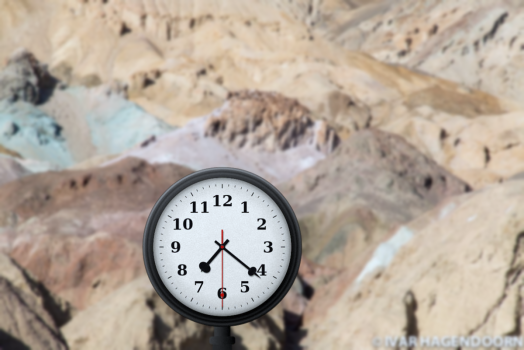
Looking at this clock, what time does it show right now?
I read 7:21:30
